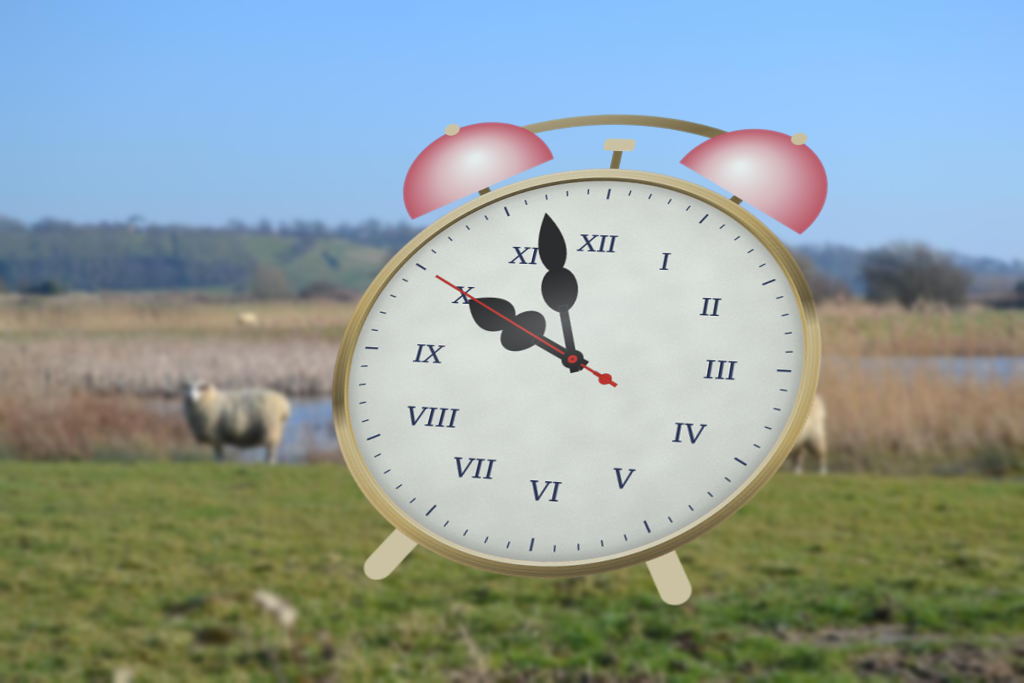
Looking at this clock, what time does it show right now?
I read 9:56:50
